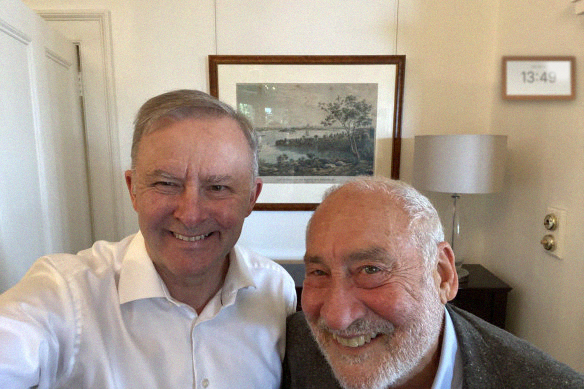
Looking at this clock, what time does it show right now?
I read 13:49
